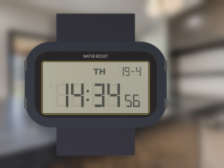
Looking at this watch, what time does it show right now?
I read 14:34:56
